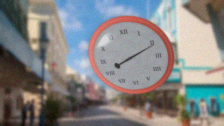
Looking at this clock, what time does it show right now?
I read 8:11
